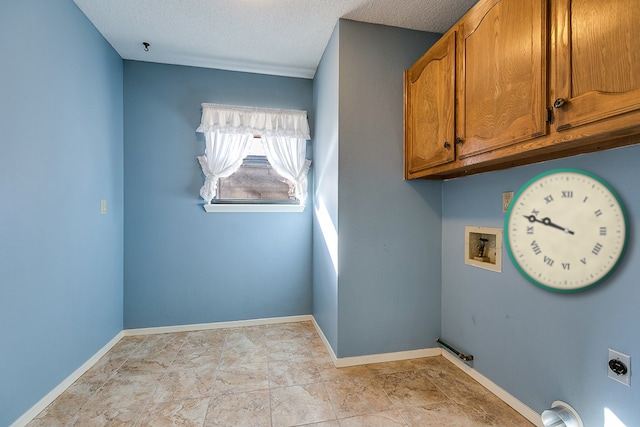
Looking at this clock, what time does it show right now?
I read 9:48
